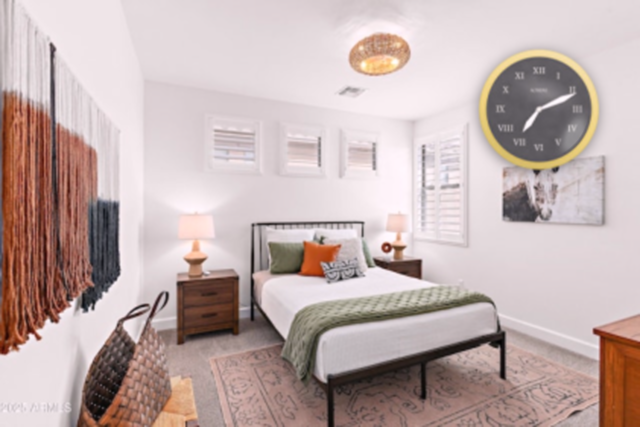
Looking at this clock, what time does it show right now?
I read 7:11
